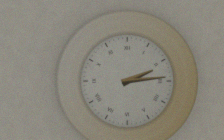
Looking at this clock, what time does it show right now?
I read 2:14
